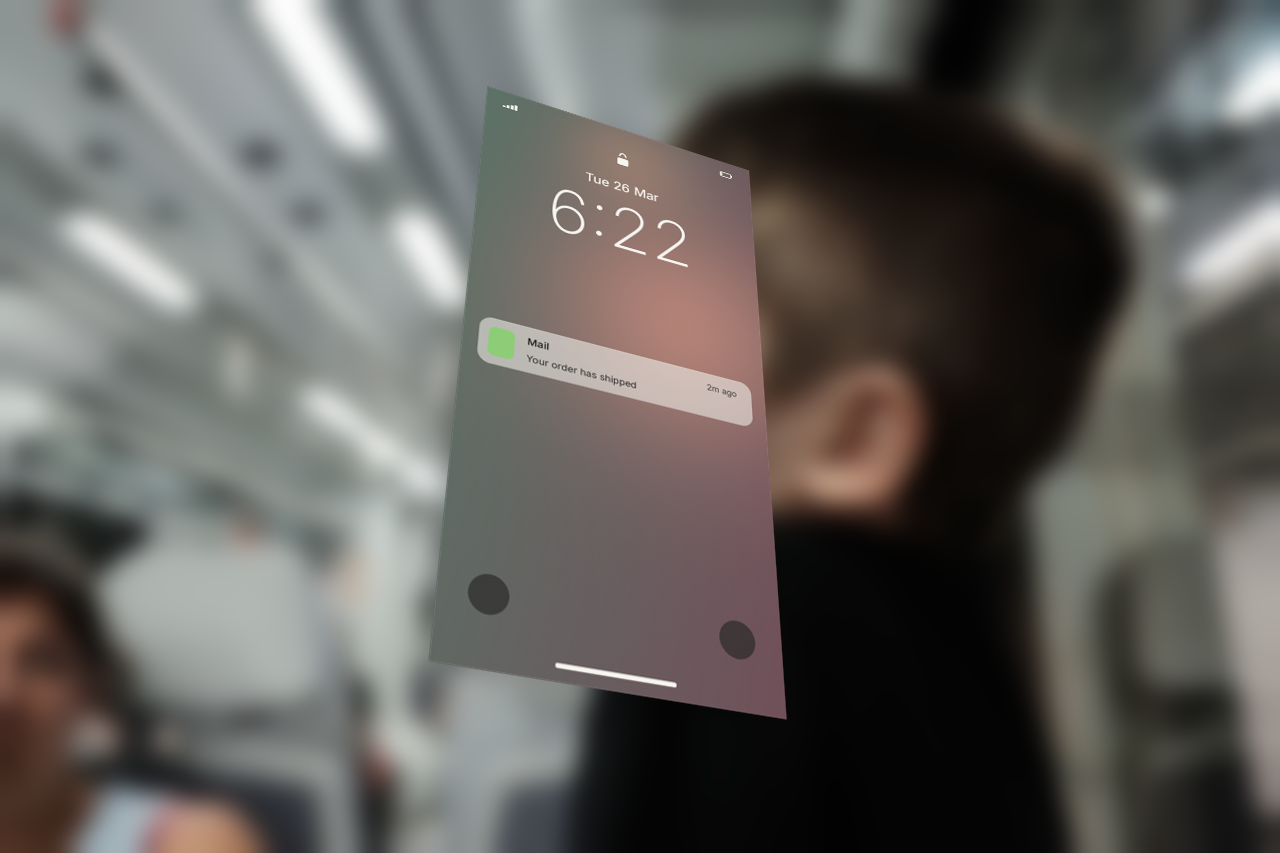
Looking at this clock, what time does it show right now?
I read 6:22
